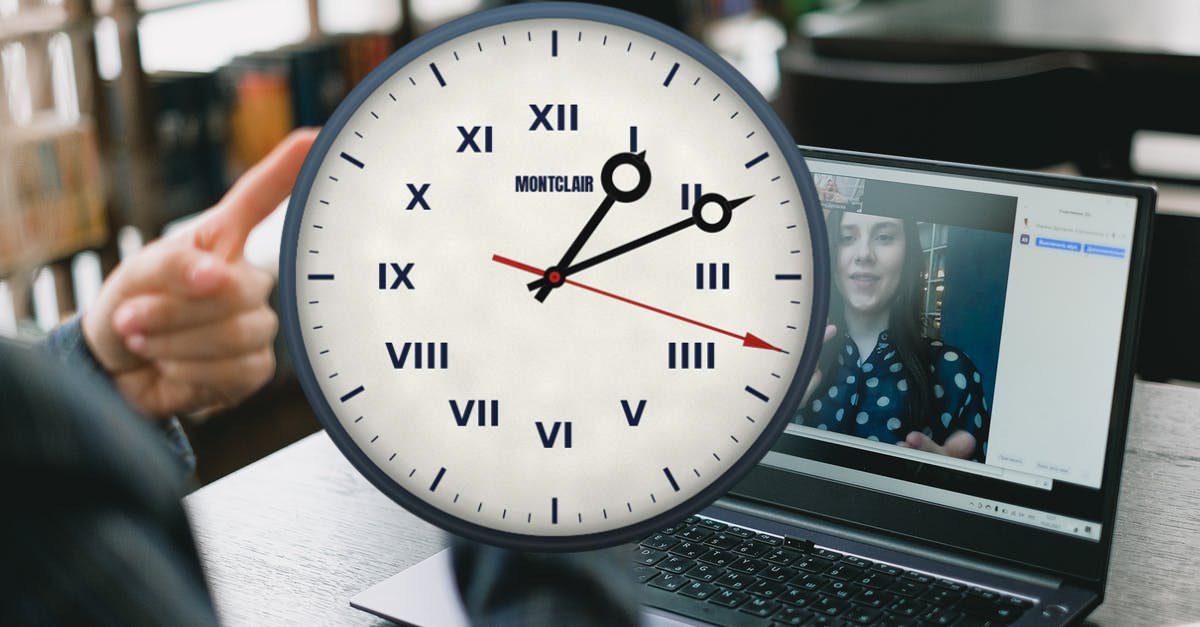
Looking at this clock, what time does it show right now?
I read 1:11:18
